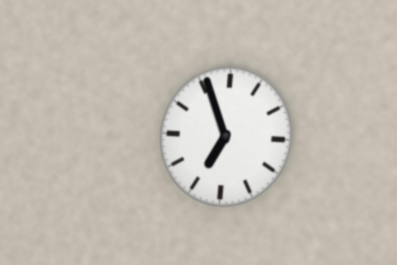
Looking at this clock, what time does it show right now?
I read 6:56
